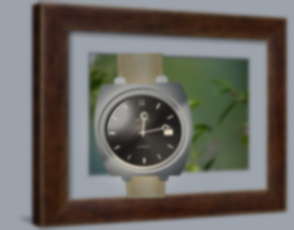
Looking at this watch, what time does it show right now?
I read 12:13
